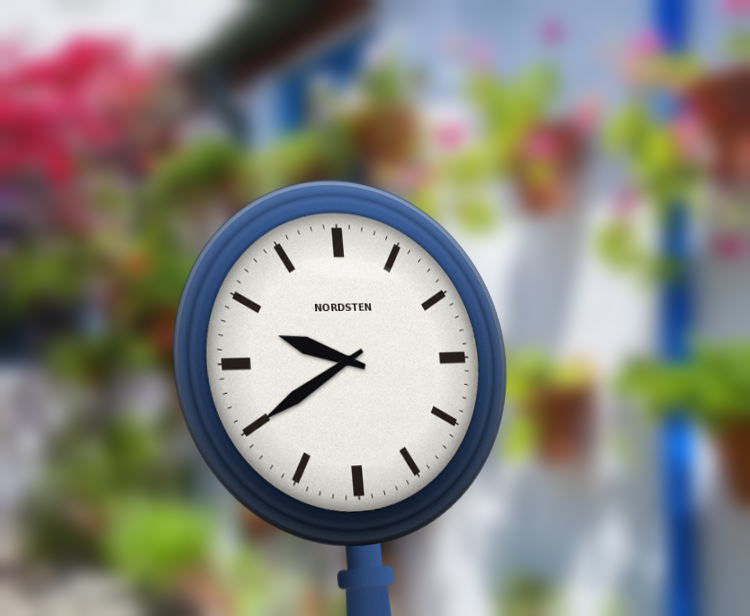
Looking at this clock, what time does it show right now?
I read 9:40
